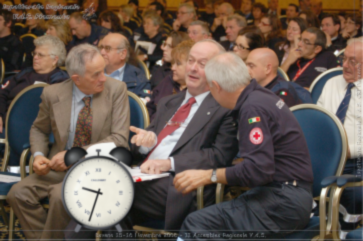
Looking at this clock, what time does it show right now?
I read 9:33
